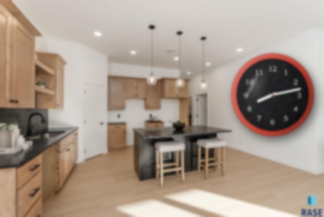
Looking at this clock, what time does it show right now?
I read 8:13
